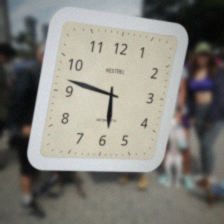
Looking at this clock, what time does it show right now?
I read 5:47
